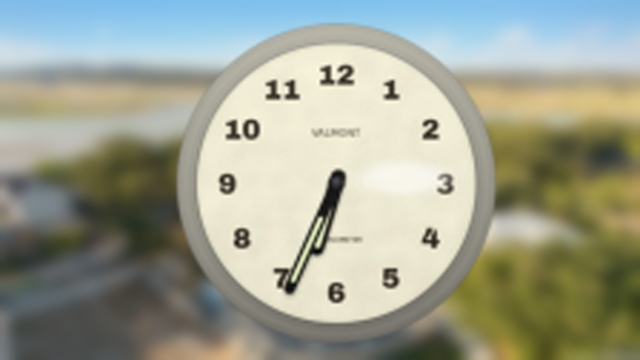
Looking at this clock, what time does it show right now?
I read 6:34
